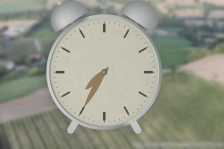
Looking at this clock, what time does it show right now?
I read 7:35
